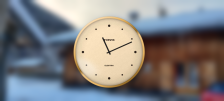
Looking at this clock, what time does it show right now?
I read 11:11
